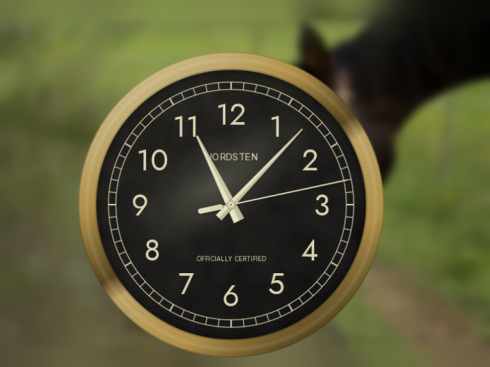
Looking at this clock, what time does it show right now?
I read 11:07:13
